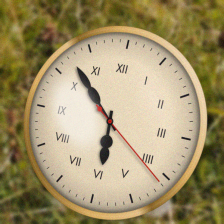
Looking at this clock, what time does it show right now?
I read 5:52:21
